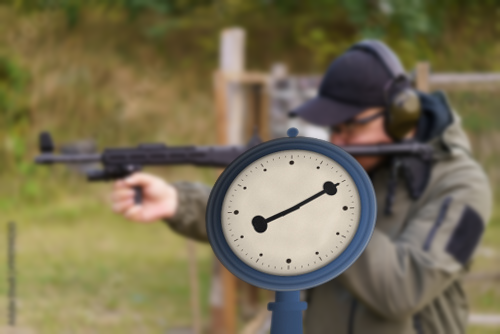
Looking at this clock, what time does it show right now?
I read 8:10
